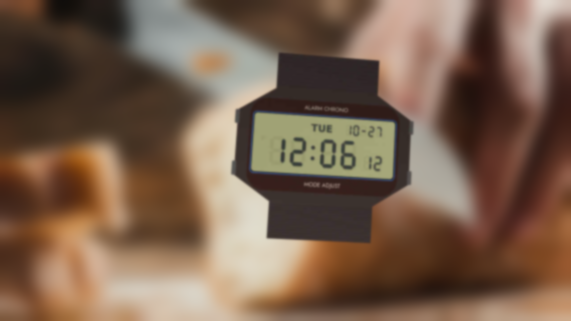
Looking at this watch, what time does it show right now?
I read 12:06:12
